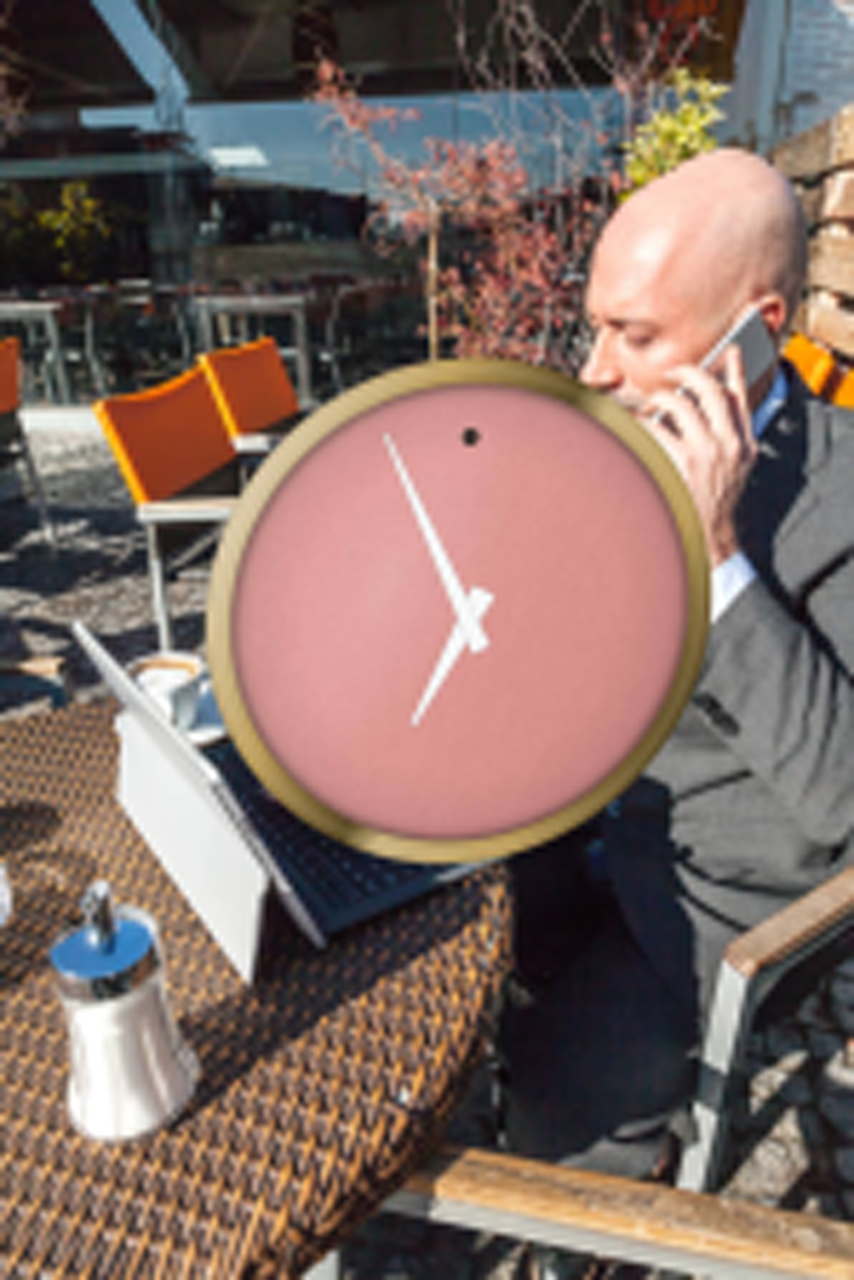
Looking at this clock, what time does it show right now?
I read 6:56
